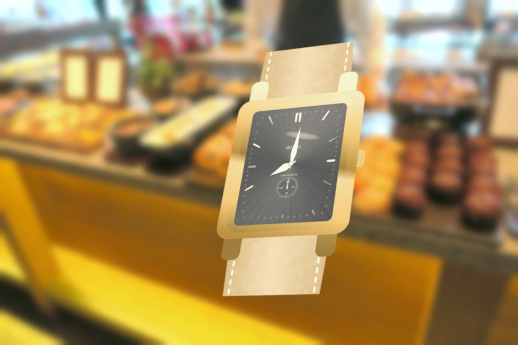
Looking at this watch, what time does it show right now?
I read 8:01
